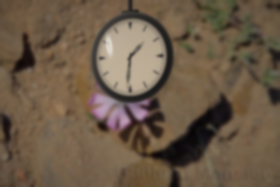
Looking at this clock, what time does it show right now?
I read 1:31
